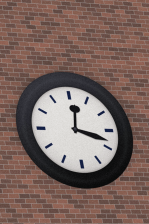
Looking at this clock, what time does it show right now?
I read 12:18
